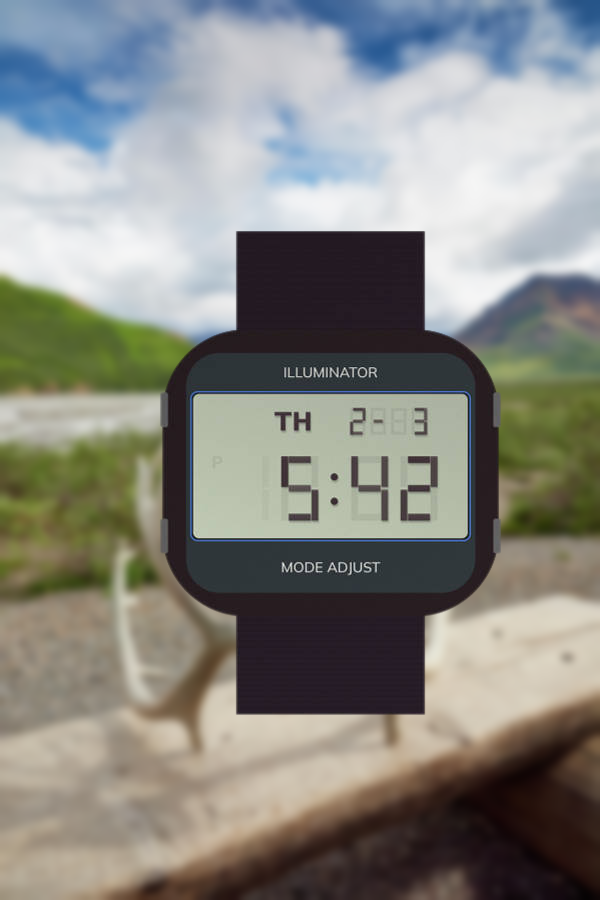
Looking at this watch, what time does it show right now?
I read 5:42
